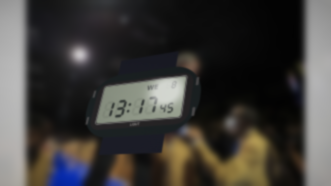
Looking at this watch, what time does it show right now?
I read 13:17
